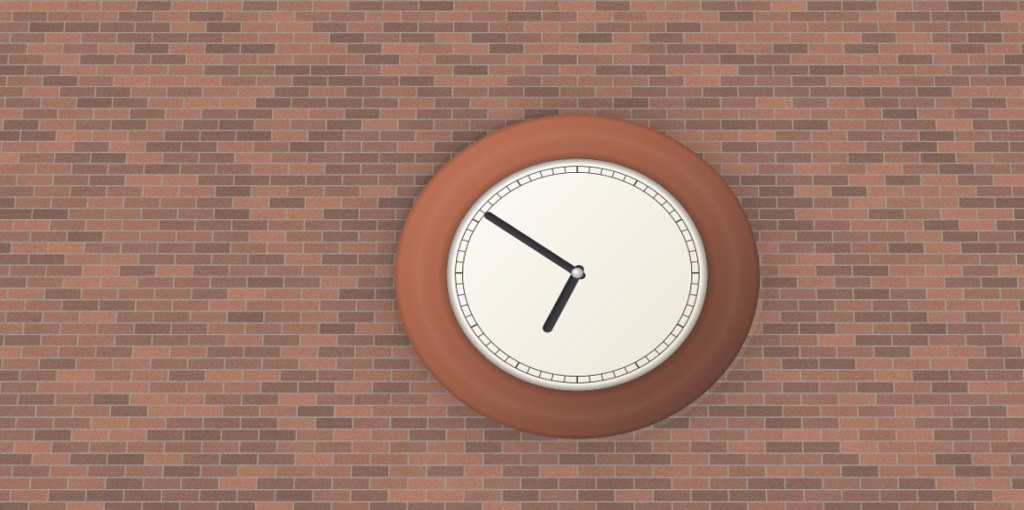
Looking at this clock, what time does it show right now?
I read 6:51
